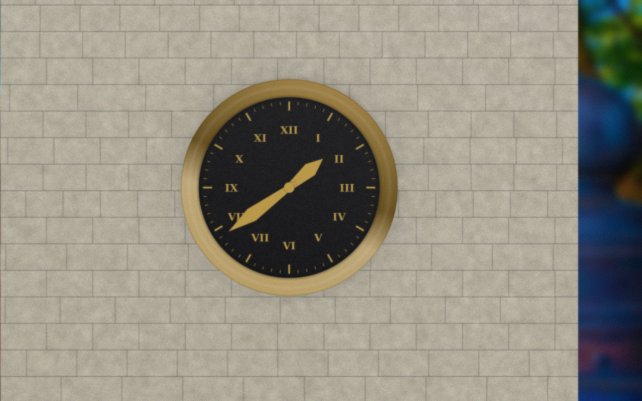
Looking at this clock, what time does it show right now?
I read 1:39
